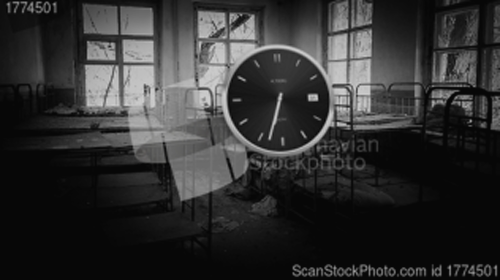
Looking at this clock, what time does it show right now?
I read 6:33
